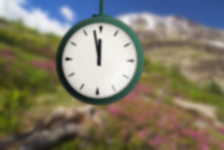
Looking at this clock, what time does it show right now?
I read 11:58
